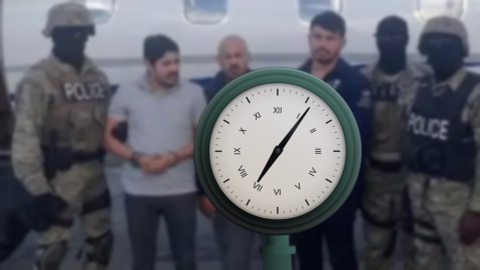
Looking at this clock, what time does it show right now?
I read 7:06
